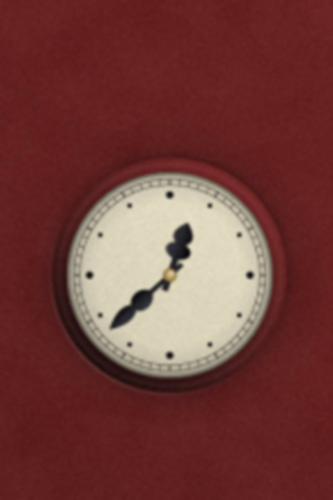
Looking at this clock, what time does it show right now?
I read 12:38
